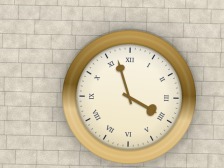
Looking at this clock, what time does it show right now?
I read 3:57
